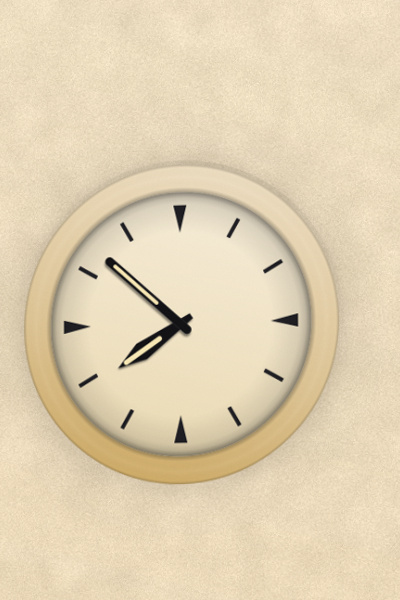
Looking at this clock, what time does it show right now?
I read 7:52
